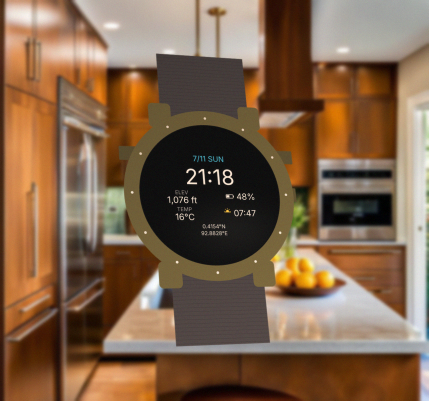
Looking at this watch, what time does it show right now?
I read 21:18
